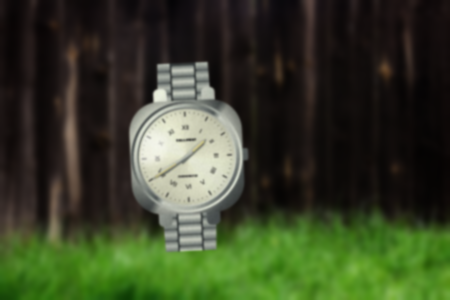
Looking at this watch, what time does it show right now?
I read 1:40
